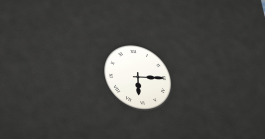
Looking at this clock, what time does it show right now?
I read 6:15
